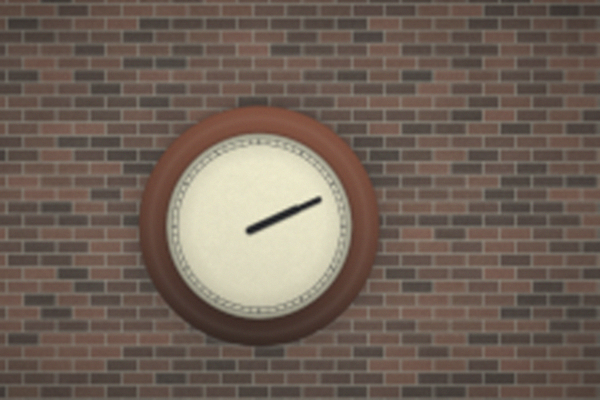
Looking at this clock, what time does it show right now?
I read 2:11
